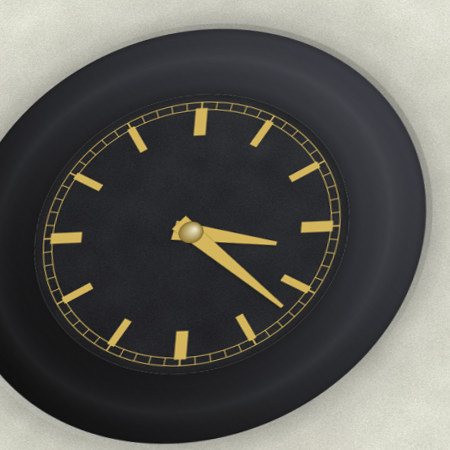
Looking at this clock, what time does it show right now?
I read 3:22
